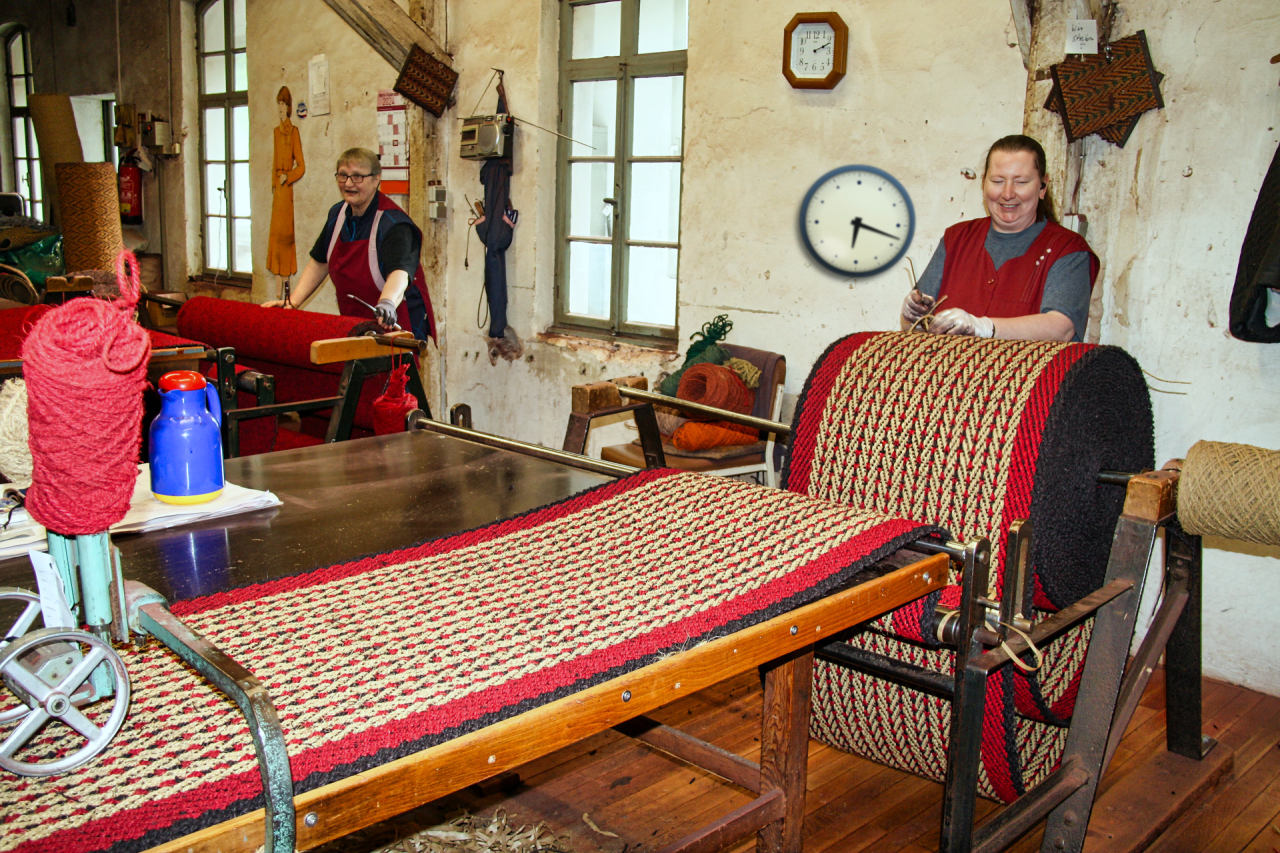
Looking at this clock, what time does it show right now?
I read 6:18
